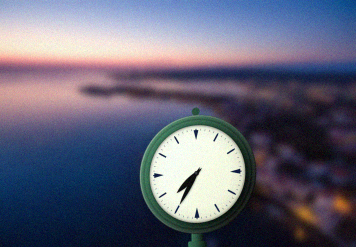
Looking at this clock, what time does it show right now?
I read 7:35
